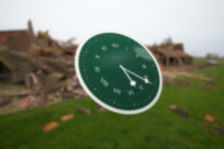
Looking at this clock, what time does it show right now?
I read 5:21
